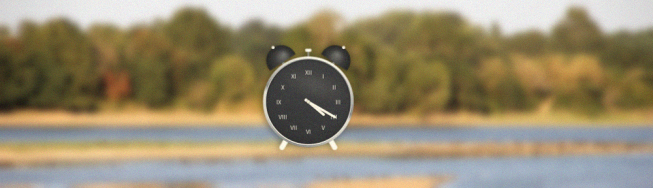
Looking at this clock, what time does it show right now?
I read 4:20
